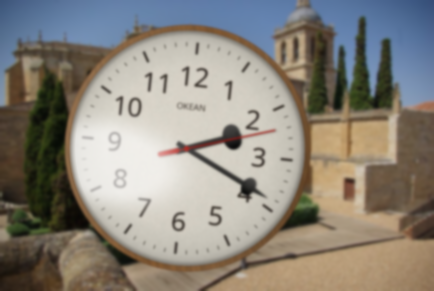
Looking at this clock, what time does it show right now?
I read 2:19:12
